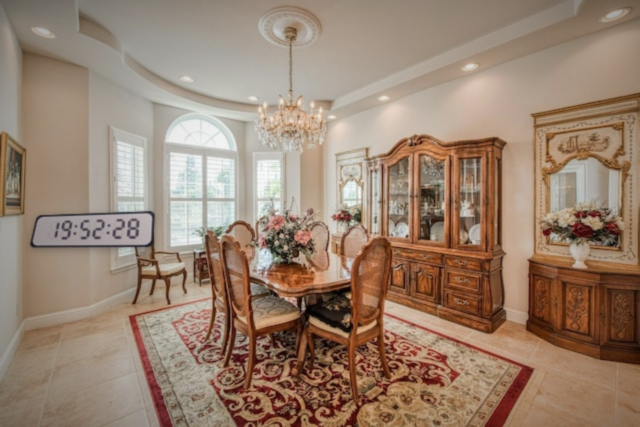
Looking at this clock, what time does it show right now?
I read 19:52:28
